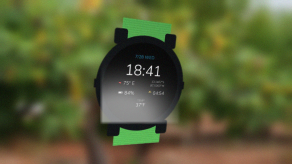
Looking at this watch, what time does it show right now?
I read 18:41
